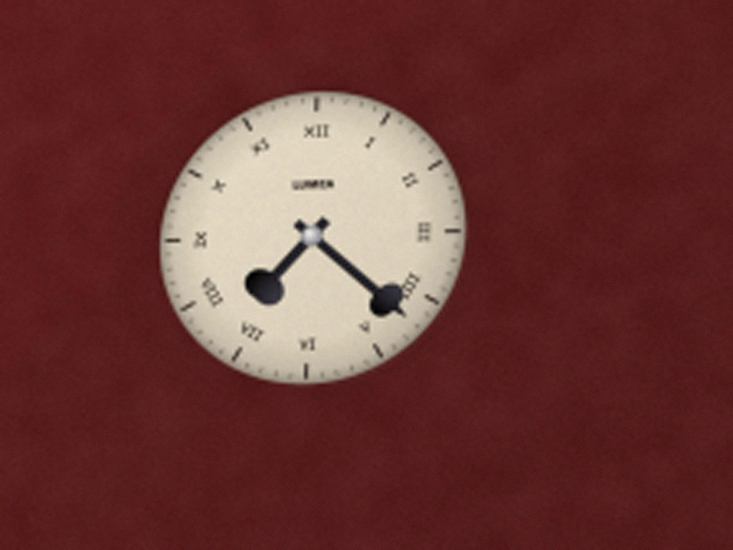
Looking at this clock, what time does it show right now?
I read 7:22
